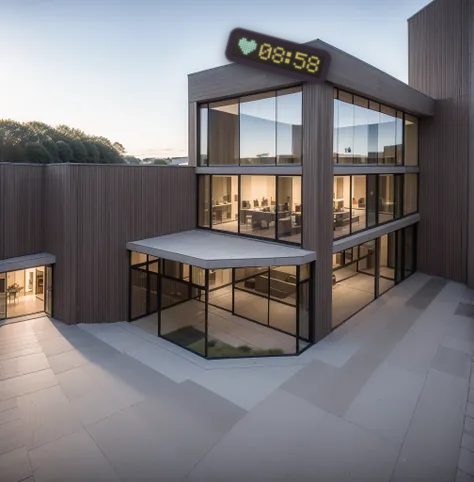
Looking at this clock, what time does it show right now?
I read 8:58
